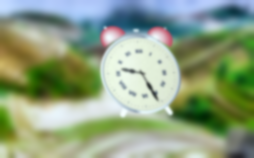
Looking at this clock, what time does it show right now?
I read 9:26
